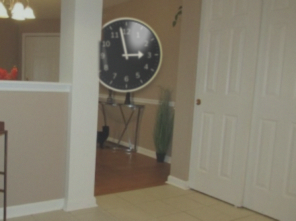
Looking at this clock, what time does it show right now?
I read 2:58
